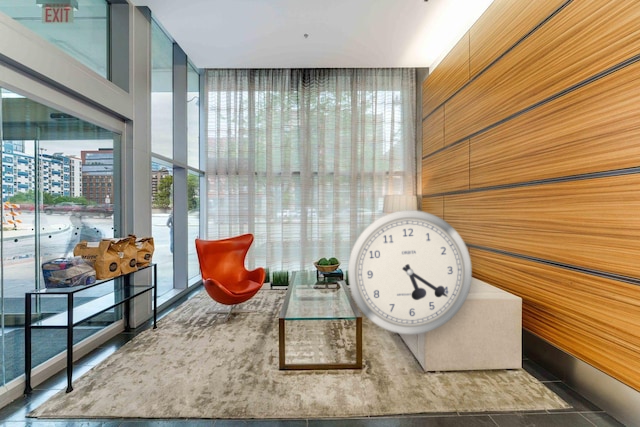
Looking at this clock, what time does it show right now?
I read 5:21
